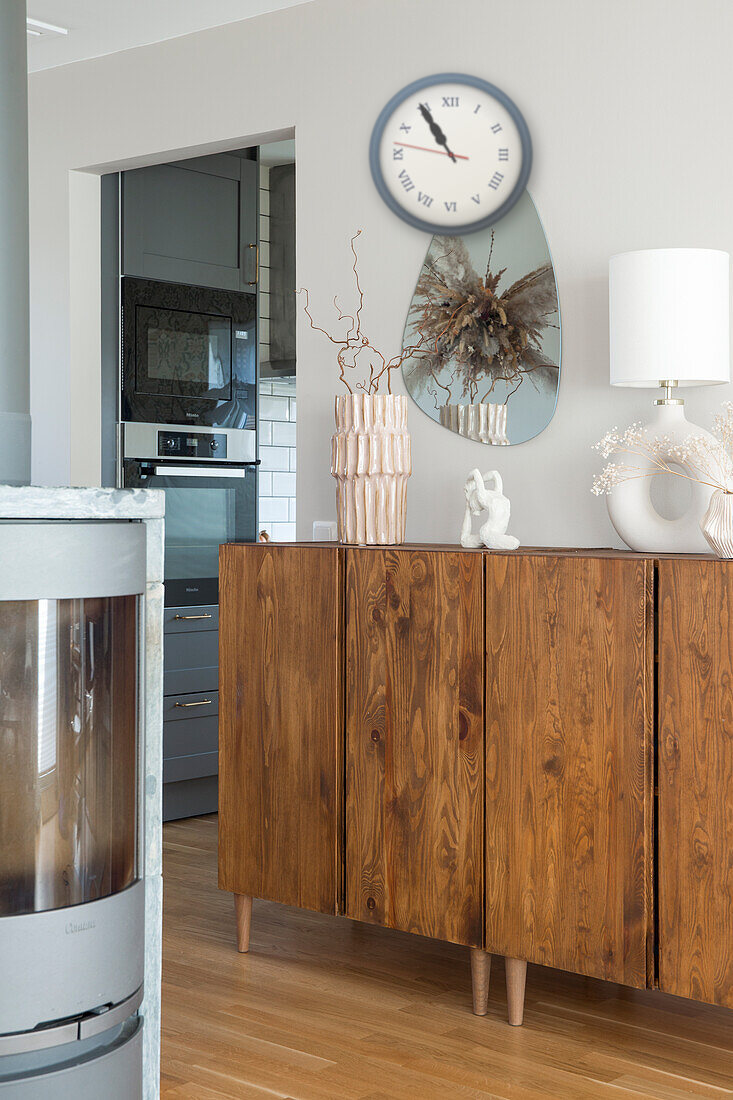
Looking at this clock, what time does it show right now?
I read 10:54:47
